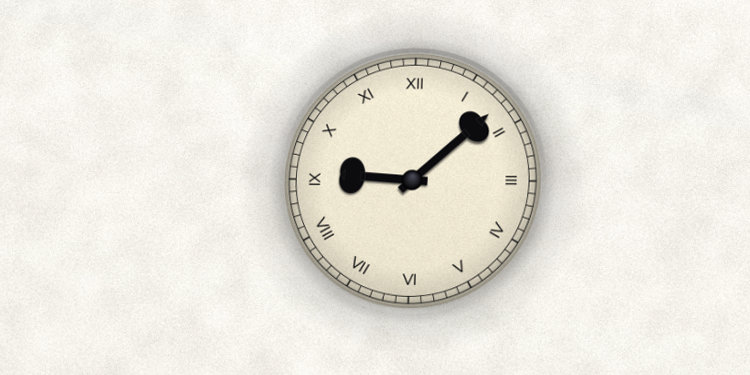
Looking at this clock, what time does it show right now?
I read 9:08
